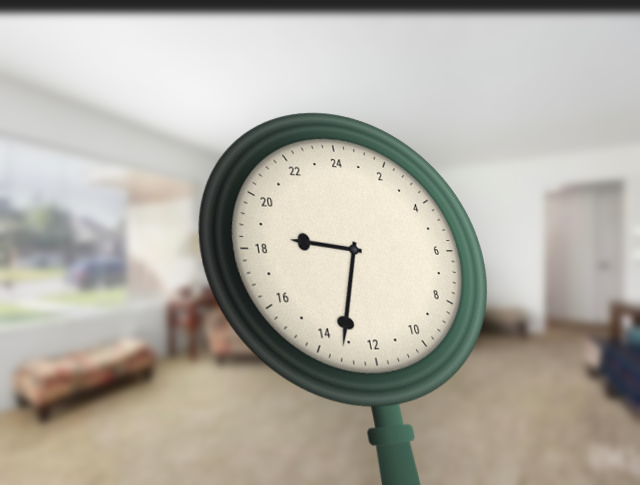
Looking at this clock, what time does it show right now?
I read 18:33
